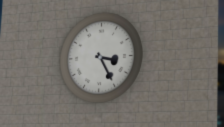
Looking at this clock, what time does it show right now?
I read 3:25
